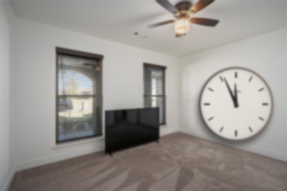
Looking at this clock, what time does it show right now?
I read 11:56
